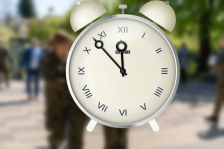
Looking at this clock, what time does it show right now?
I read 11:53
